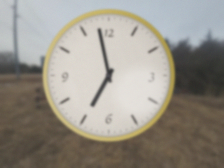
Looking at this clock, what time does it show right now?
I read 6:58
